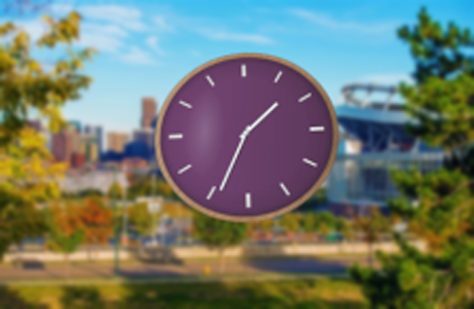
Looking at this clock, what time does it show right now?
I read 1:34
